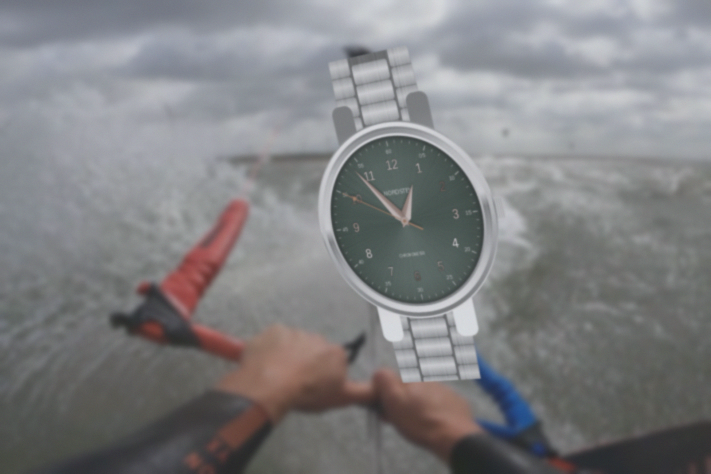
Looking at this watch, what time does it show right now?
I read 12:53:50
